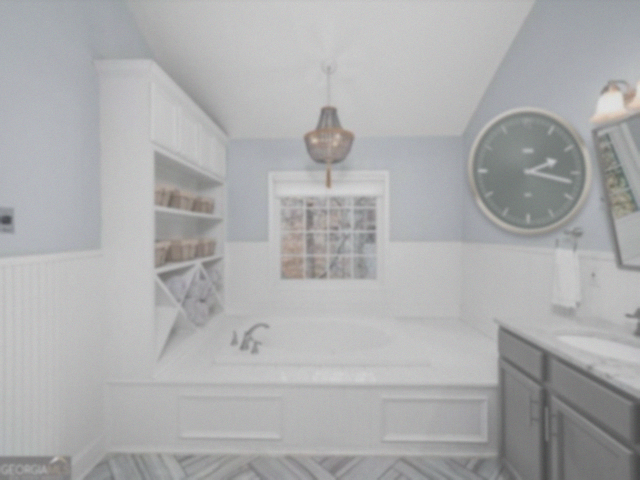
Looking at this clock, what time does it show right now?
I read 2:17
